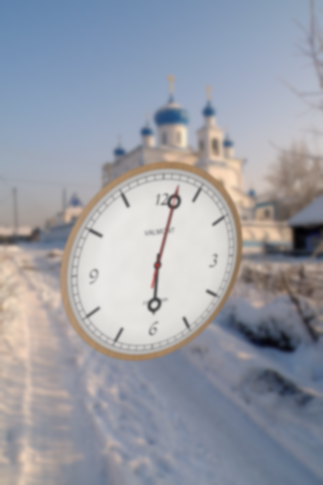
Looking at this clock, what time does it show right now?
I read 6:02:02
